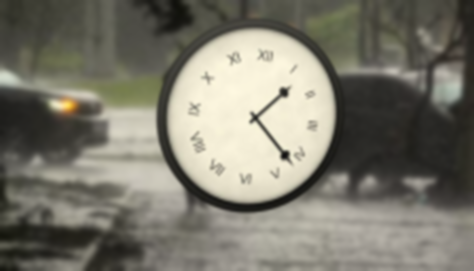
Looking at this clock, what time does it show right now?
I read 1:22
